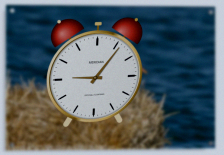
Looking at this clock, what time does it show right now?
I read 9:06
